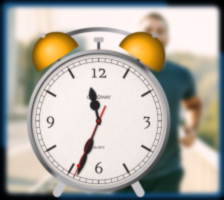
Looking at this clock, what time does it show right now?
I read 11:33:34
